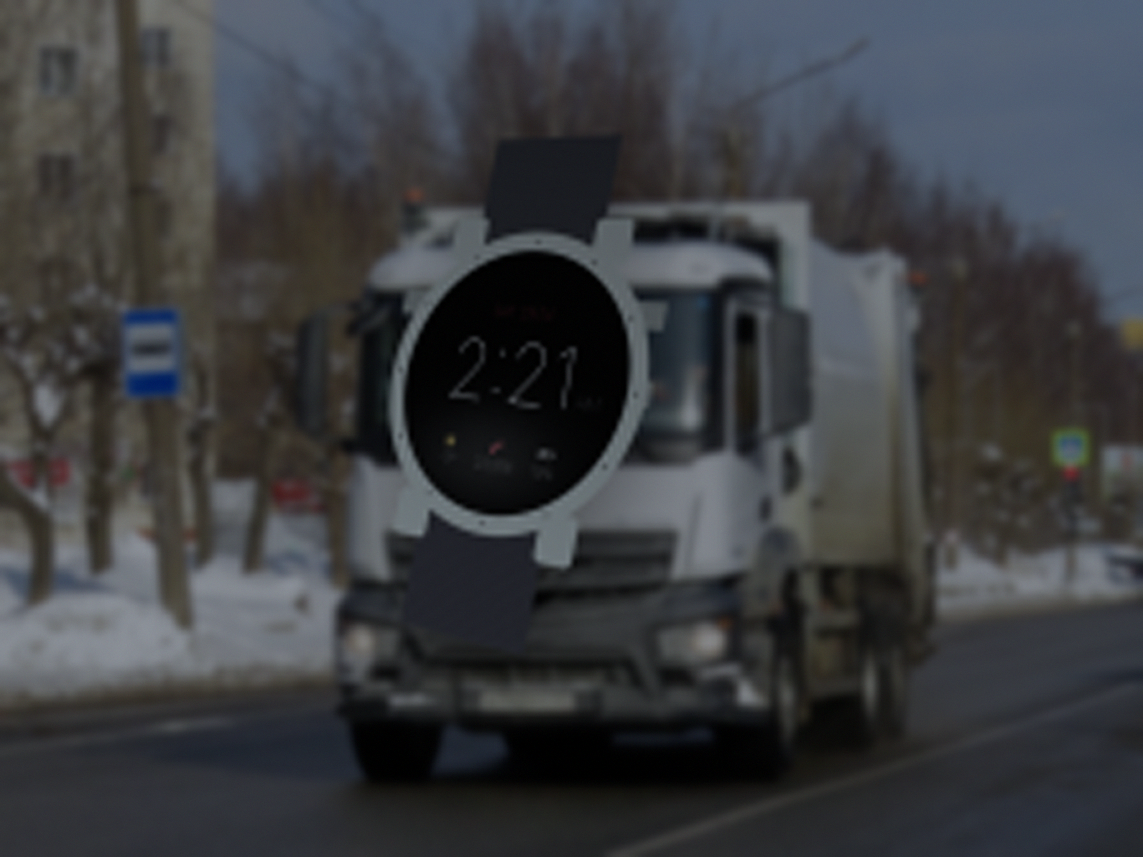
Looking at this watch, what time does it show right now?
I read 2:21
